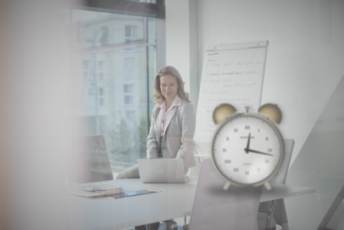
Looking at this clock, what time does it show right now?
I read 12:17
